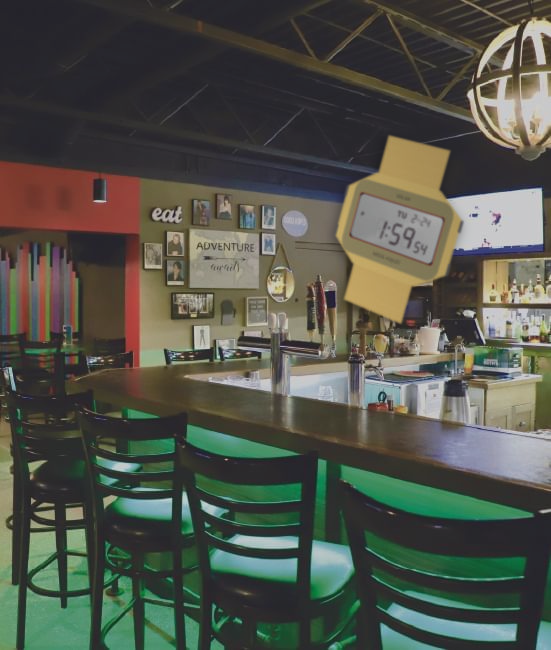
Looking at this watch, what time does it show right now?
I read 1:59:54
